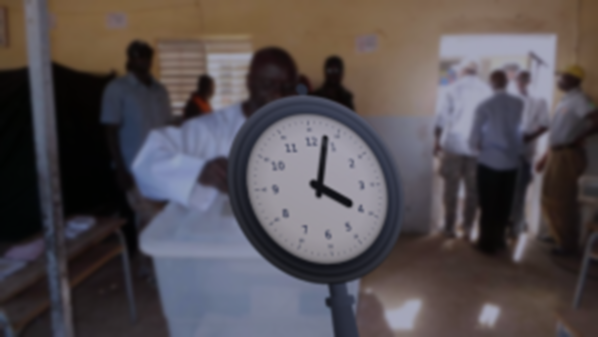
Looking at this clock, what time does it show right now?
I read 4:03
